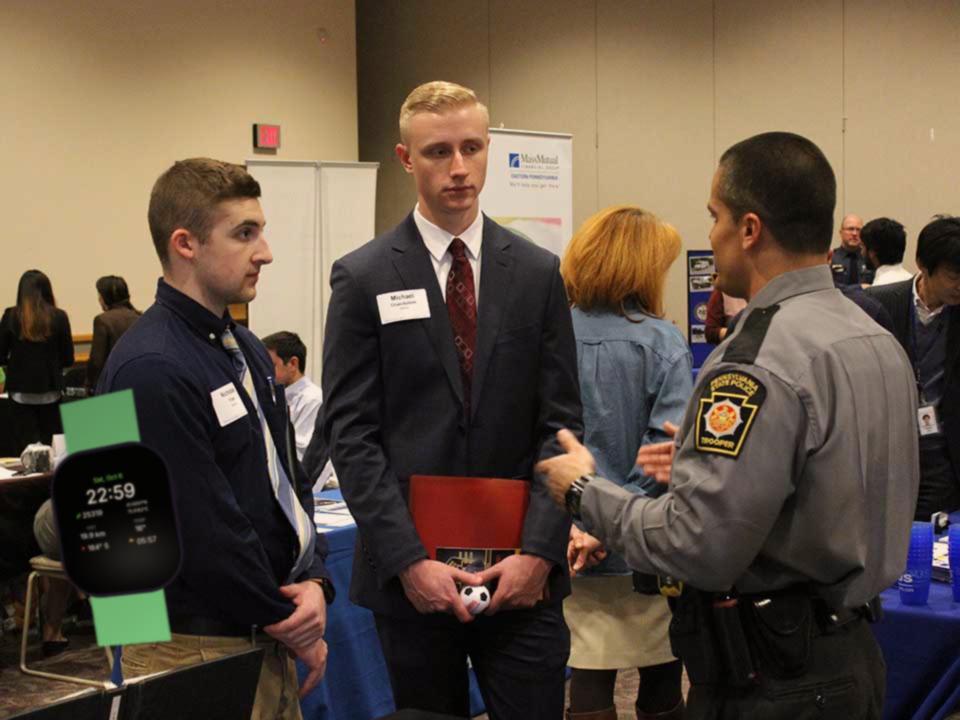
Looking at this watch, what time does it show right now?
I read 22:59
